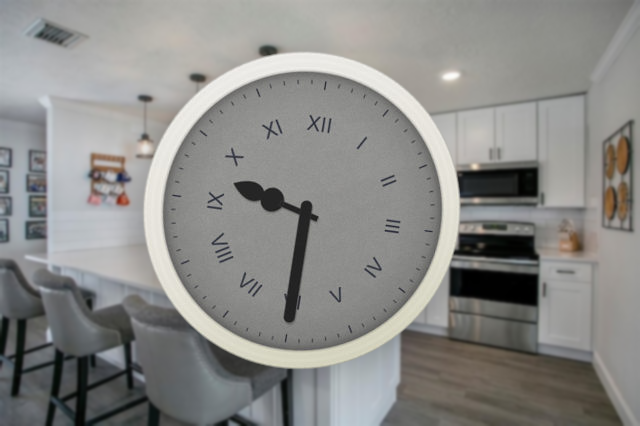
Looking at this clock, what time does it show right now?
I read 9:30
